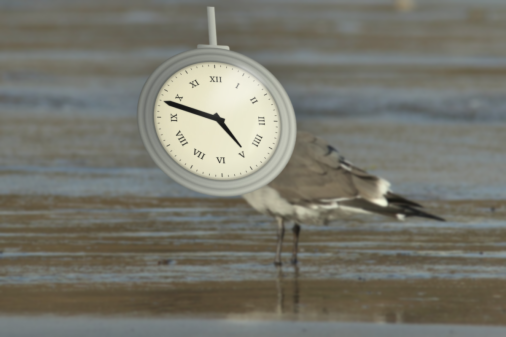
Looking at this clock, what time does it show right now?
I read 4:48
